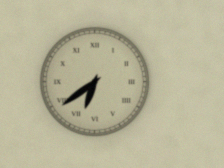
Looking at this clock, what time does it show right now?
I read 6:39
